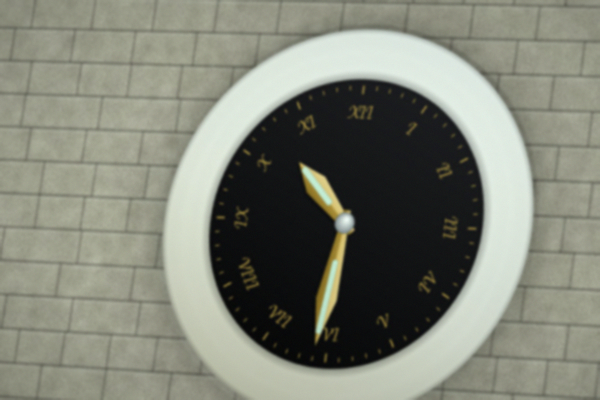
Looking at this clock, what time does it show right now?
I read 10:31
